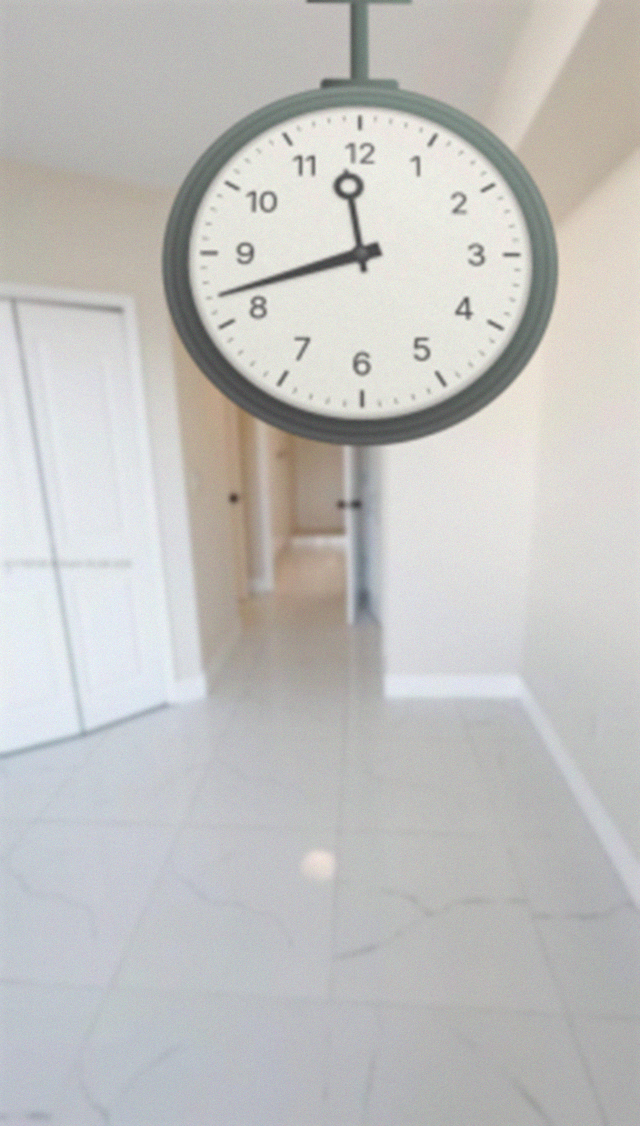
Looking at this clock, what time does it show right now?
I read 11:42
